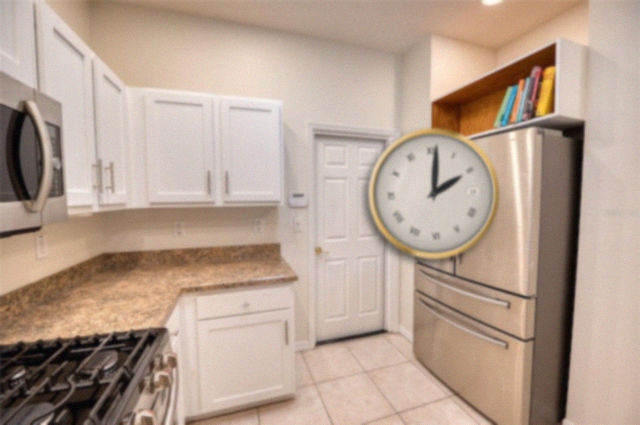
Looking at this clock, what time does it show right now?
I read 2:01
